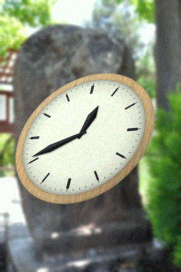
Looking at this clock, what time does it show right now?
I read 12:41
